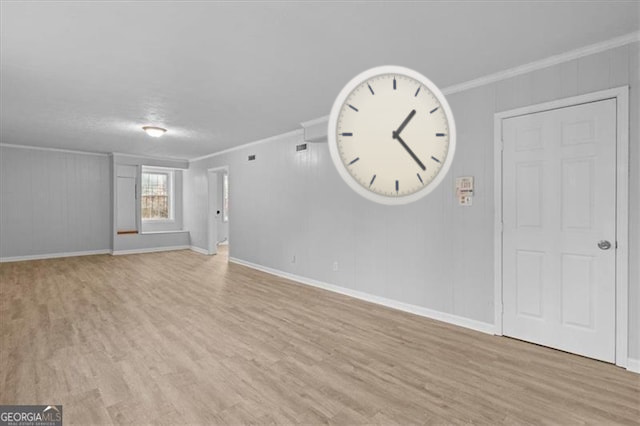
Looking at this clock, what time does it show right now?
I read 1:23
